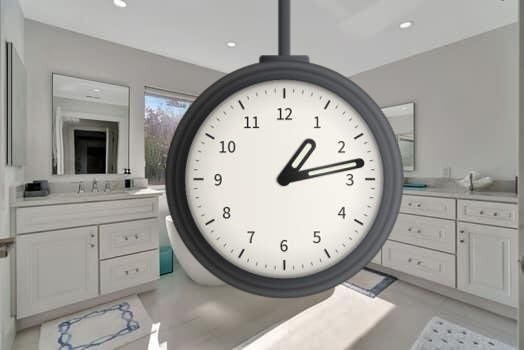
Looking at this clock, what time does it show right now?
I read 1:13
